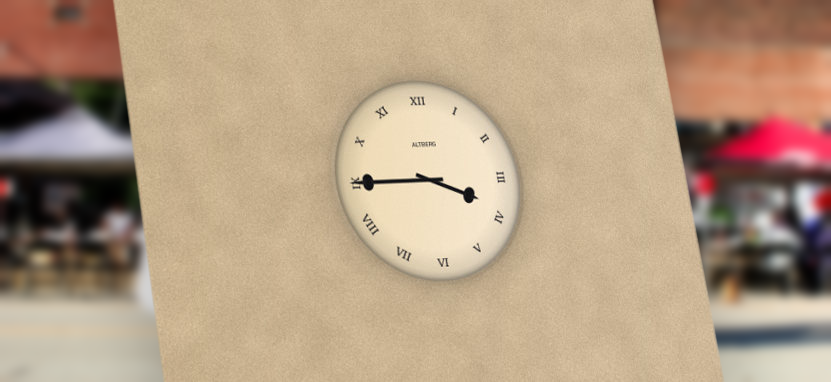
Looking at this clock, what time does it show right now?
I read 3:45
